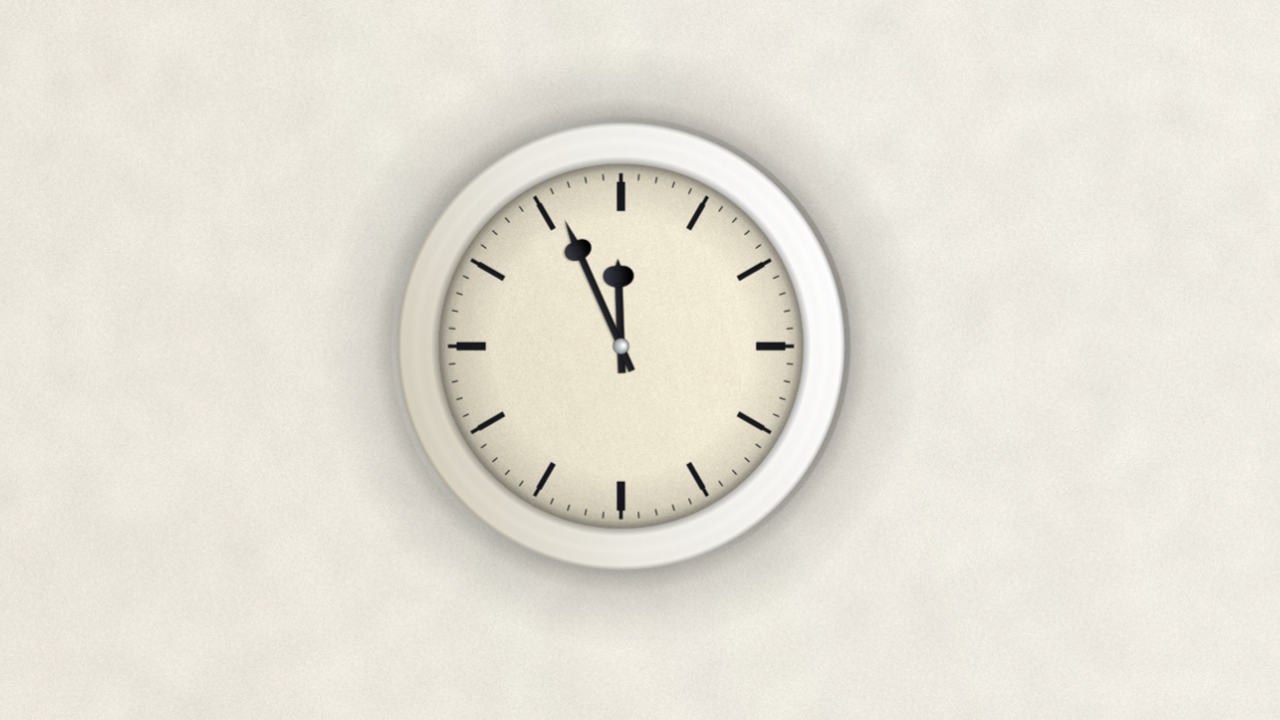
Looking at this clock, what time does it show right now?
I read 11:56
